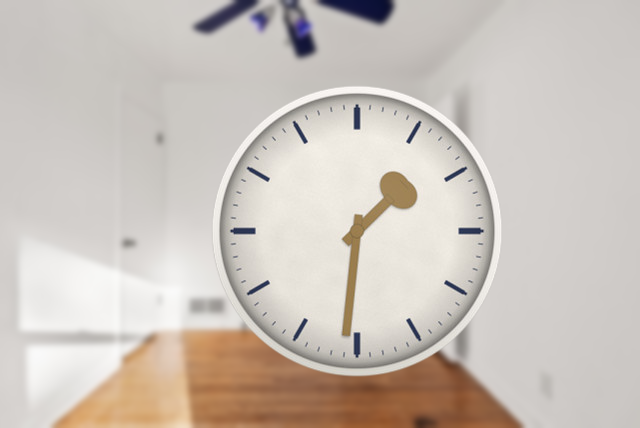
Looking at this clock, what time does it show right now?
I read 1:31
